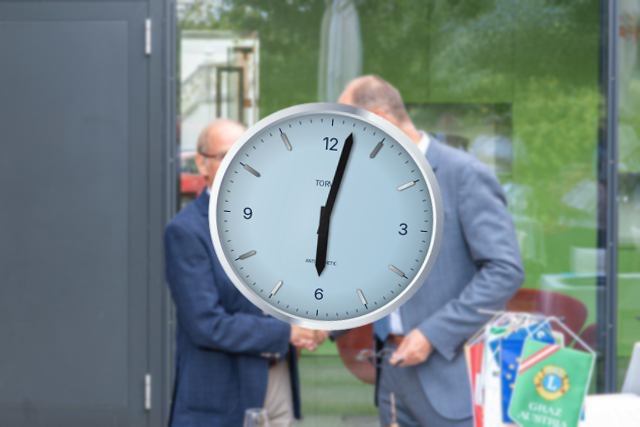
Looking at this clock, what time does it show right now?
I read 6:02
